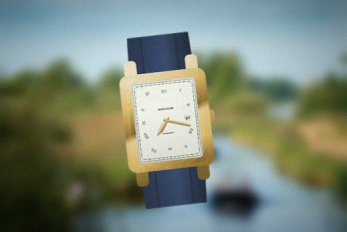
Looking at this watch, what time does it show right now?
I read 7:18
